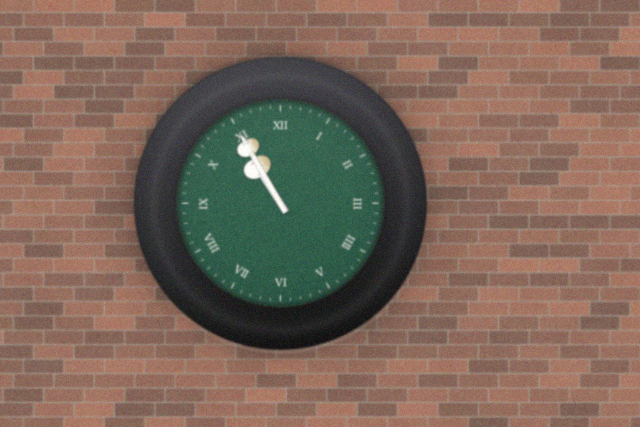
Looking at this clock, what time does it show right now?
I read 10:55
